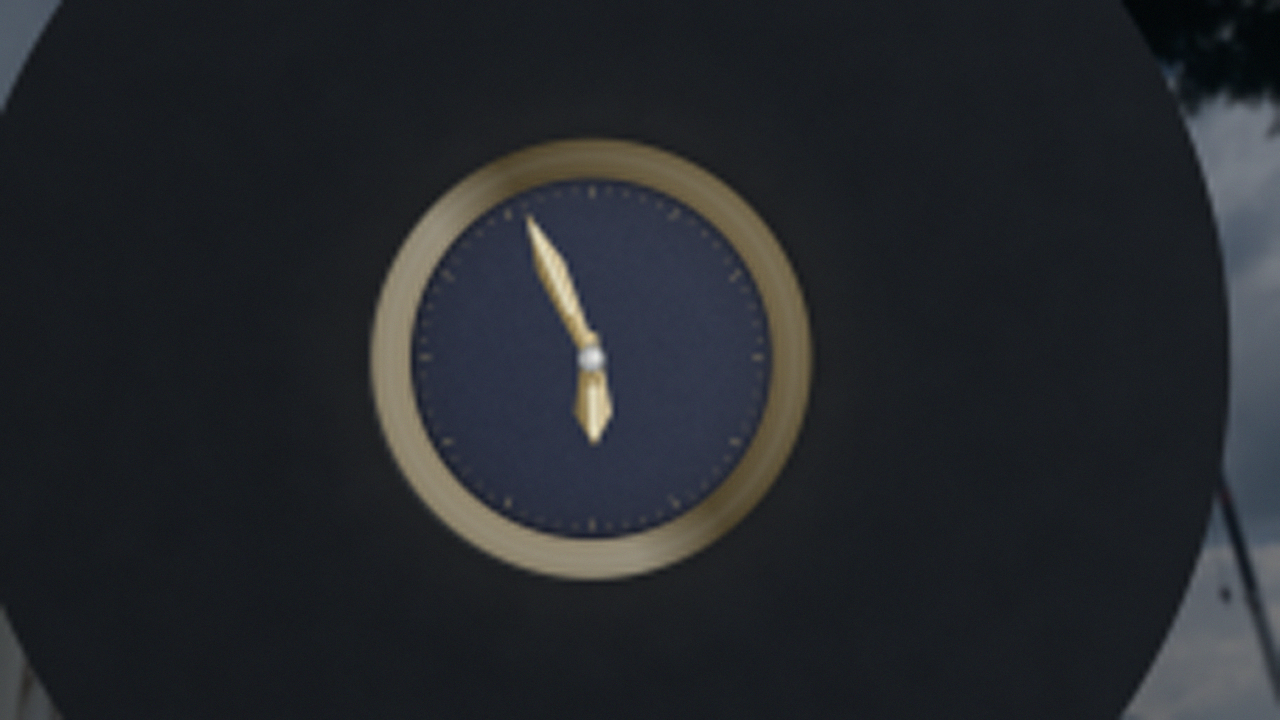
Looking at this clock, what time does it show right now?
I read 5:56
